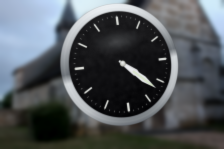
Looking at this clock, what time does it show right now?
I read 4:22
